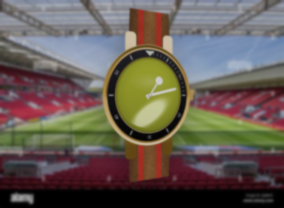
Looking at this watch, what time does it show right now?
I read 1:13
